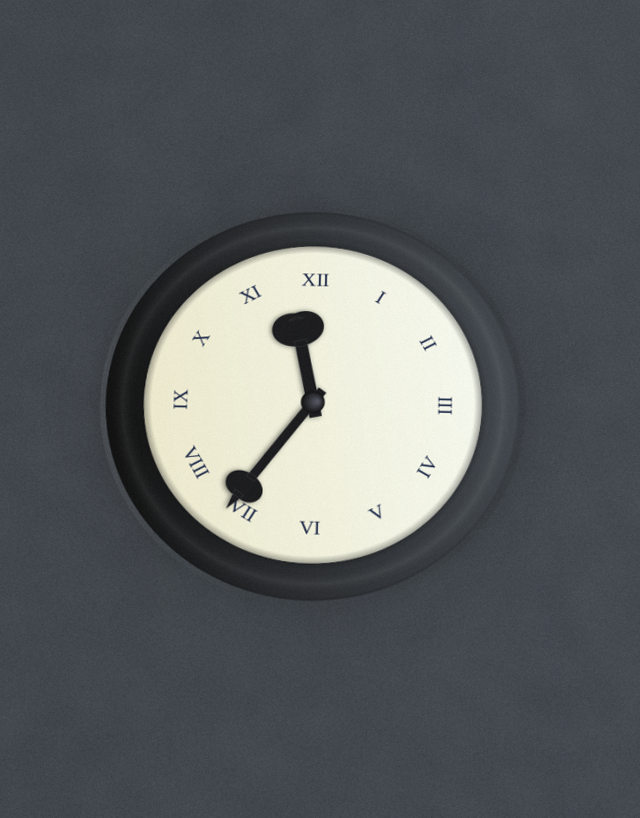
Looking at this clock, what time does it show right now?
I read 11:36
